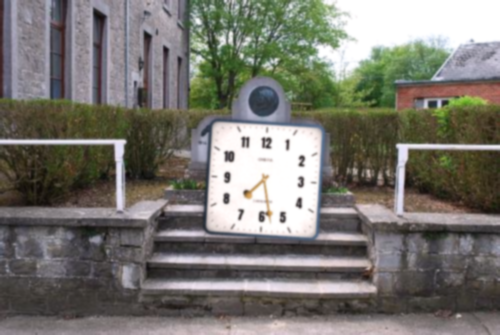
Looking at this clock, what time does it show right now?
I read 7:28
